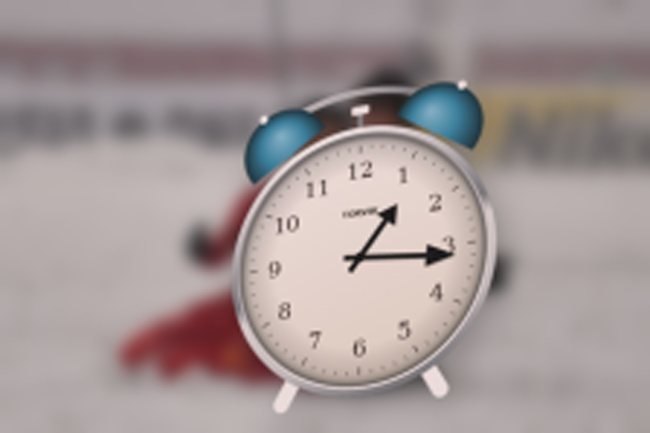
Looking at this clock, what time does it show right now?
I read 1:16
